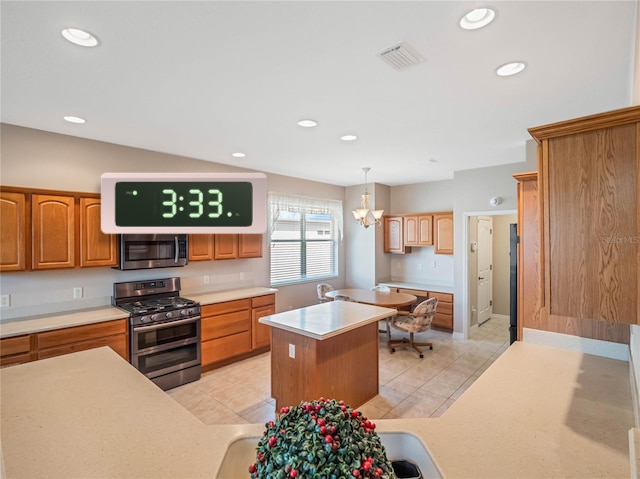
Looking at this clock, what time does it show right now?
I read 3:33
